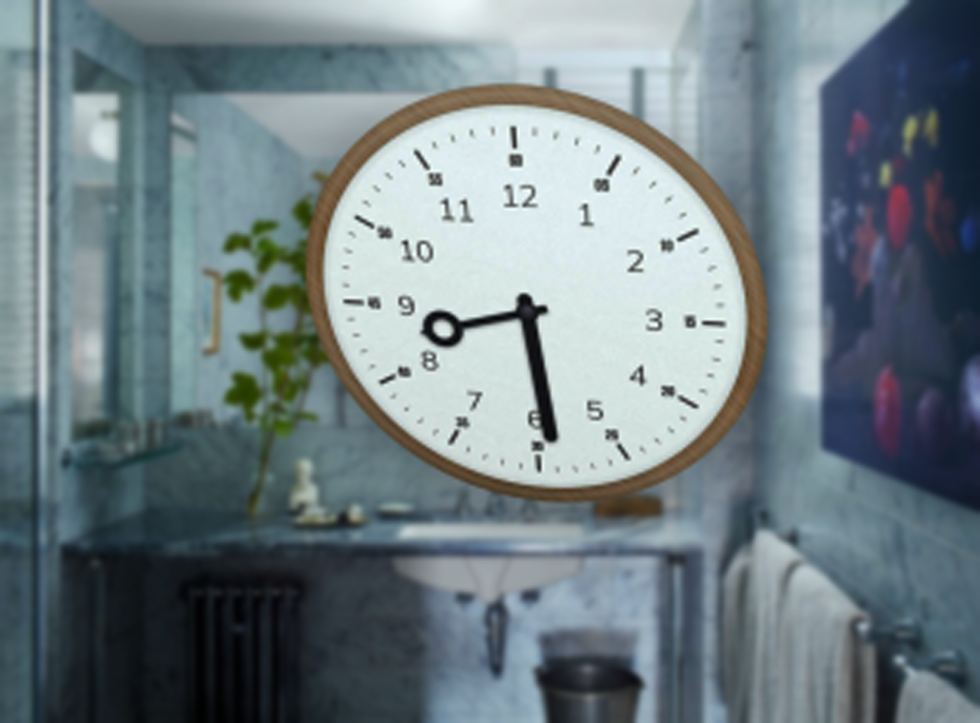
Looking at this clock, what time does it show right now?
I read 8:29
